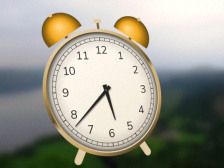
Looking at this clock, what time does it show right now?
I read 5:38
